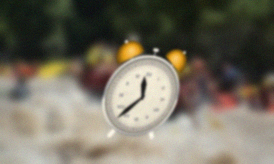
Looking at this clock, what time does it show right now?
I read 11:37
